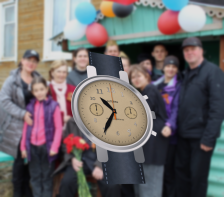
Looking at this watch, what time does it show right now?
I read 10:35
